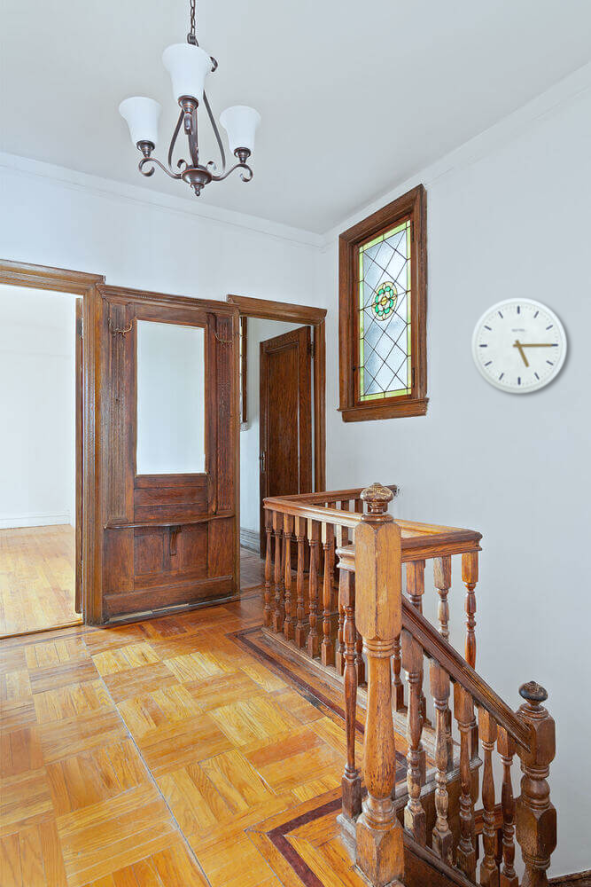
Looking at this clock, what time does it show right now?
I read 5:15
